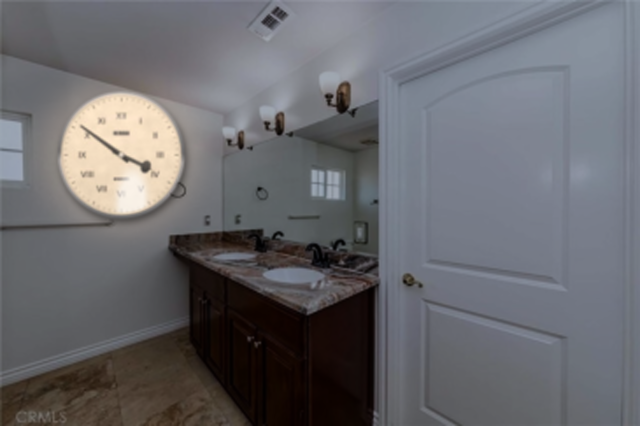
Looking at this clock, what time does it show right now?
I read 3:51
